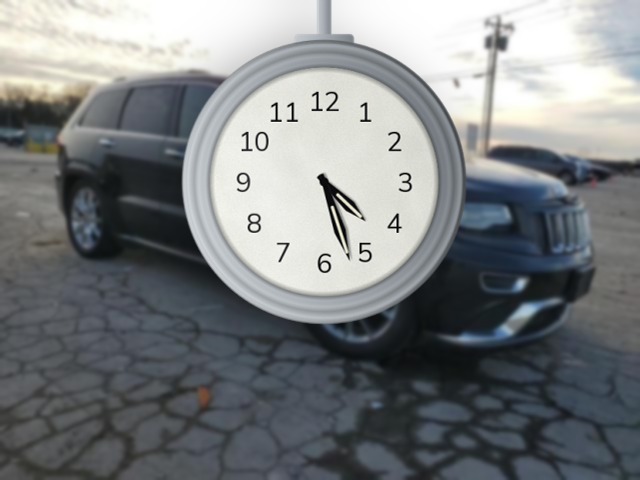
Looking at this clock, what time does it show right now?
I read 4:27
